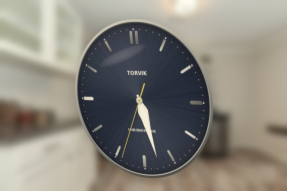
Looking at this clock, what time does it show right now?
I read 5:27:34
